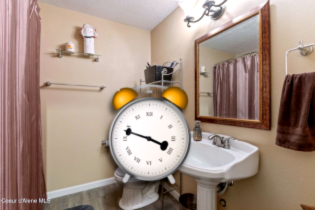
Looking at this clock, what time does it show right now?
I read 3:48
